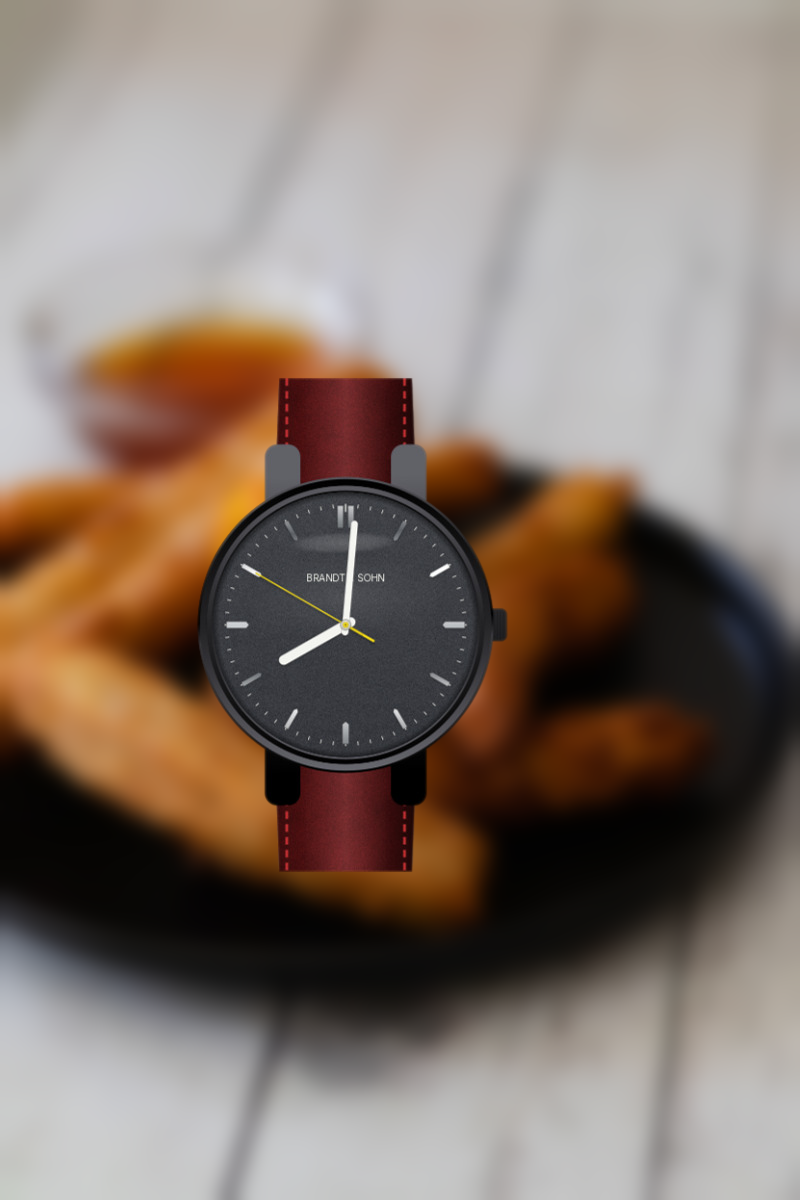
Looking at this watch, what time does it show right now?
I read 8:00:50
